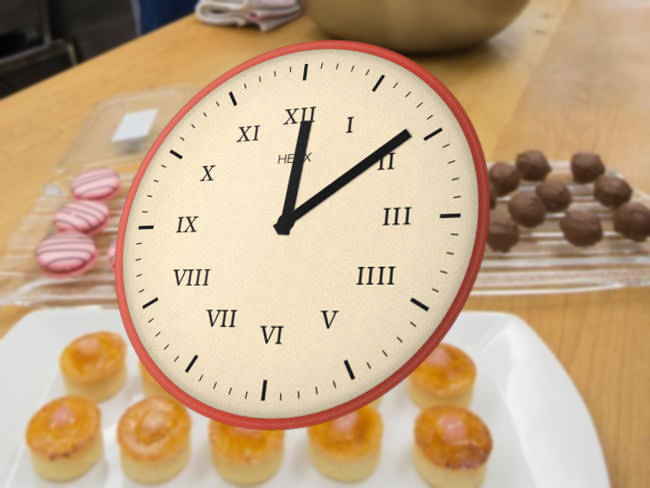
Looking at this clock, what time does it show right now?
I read 12:09
